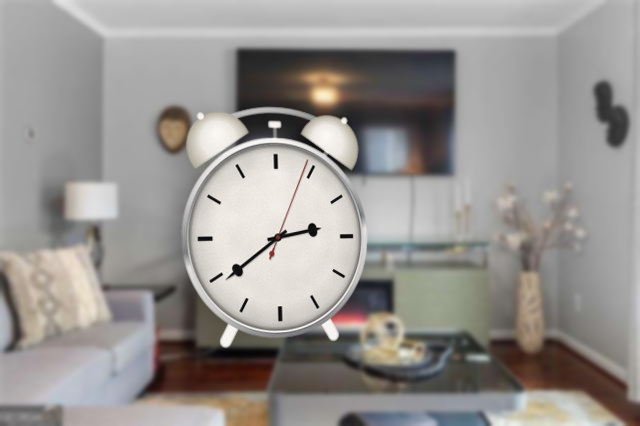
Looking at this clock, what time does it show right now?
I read 2:39:04
